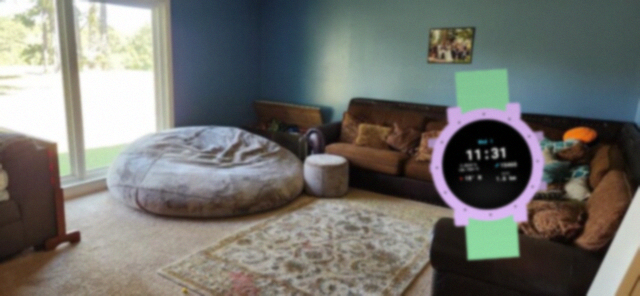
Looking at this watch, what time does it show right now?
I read 11:31
